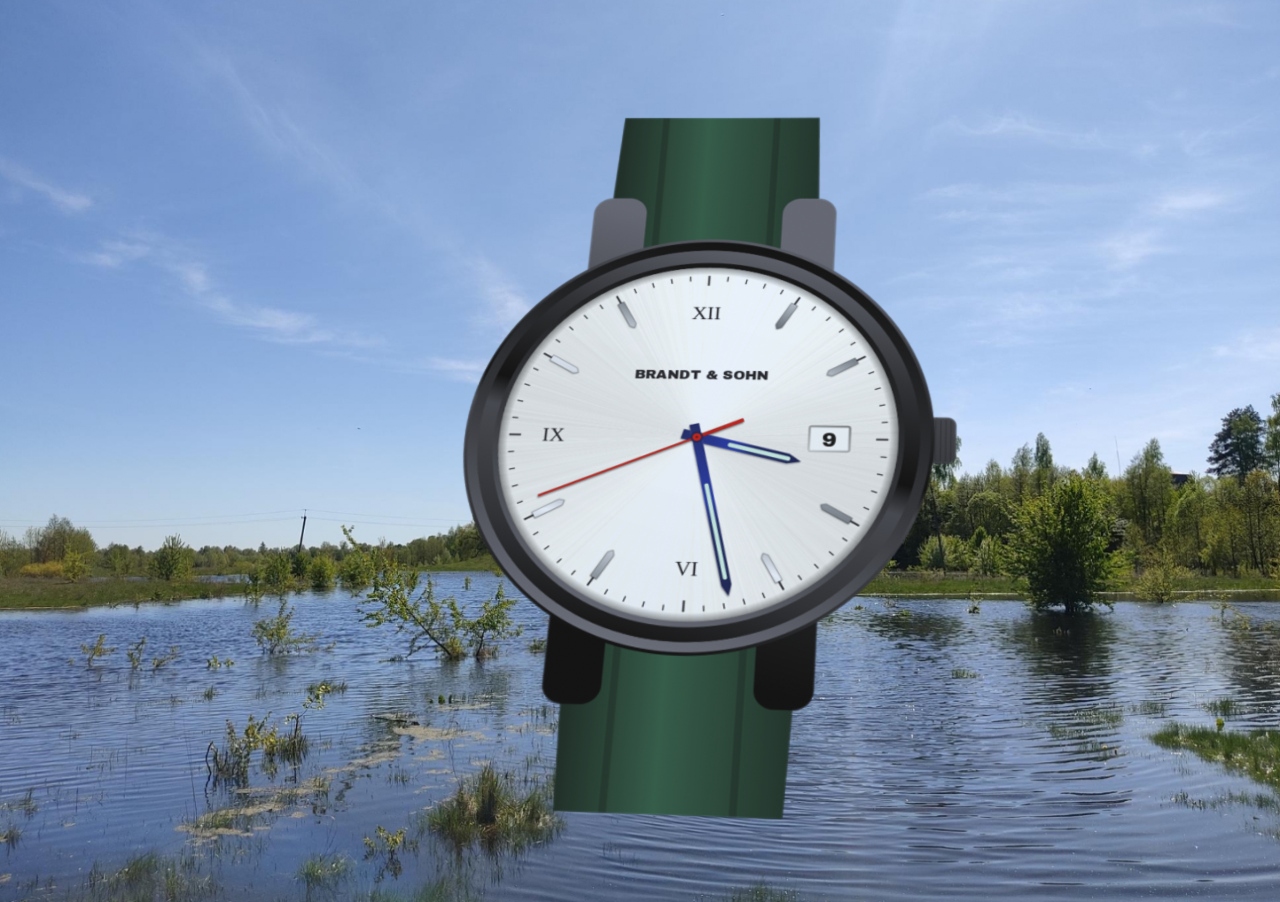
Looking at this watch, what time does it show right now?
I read 3:27:41
